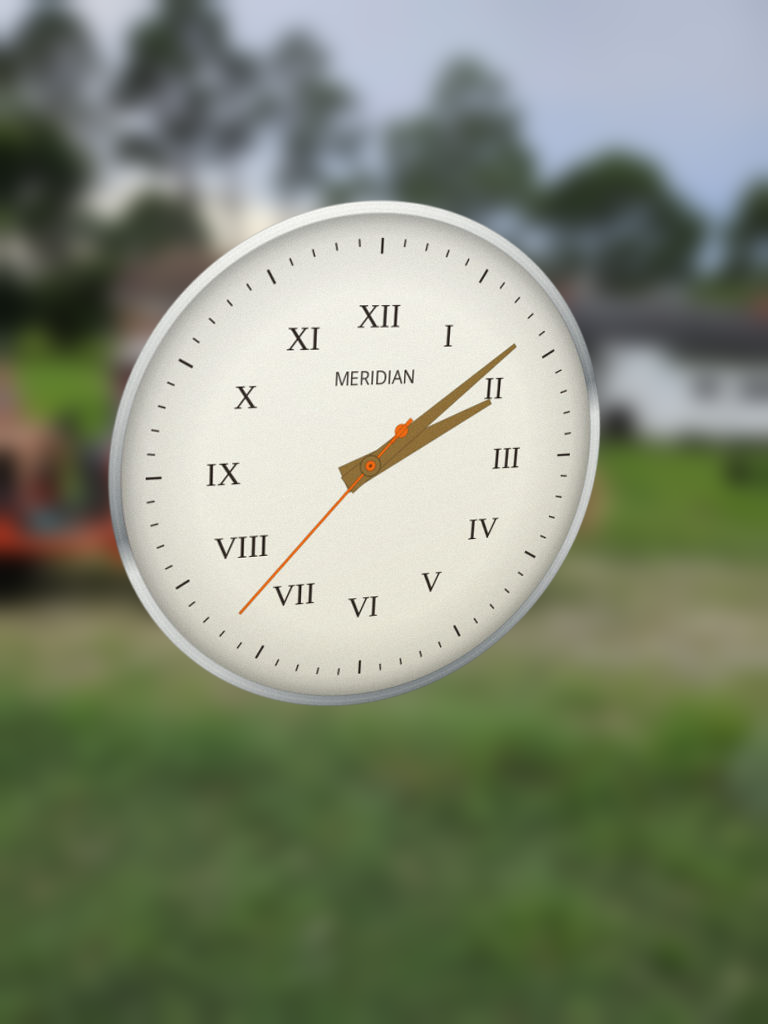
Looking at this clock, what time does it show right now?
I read 2:08:37
